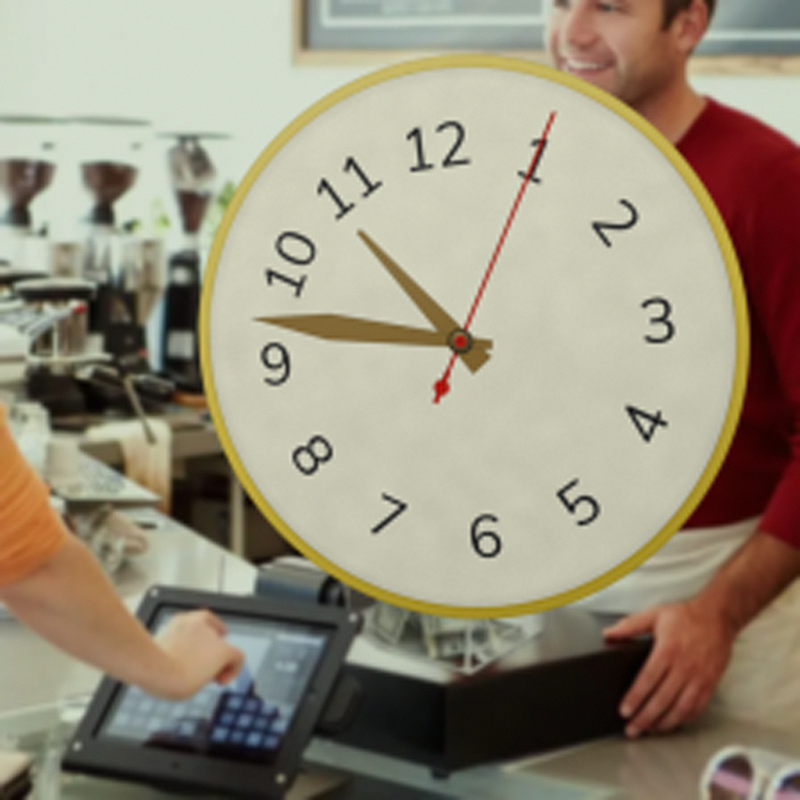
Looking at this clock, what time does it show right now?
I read 10:47:05
